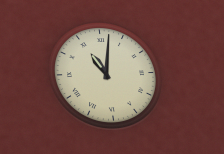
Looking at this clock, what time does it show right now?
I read 11:02
